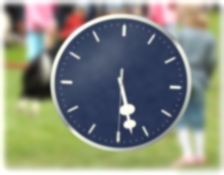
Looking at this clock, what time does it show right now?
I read 5:27:30
